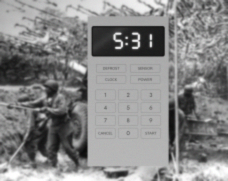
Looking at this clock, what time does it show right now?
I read 5:31
